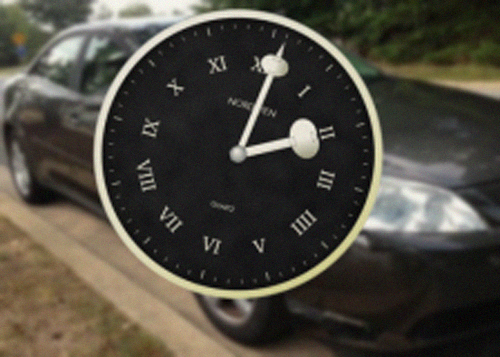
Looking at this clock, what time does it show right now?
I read 2:01
